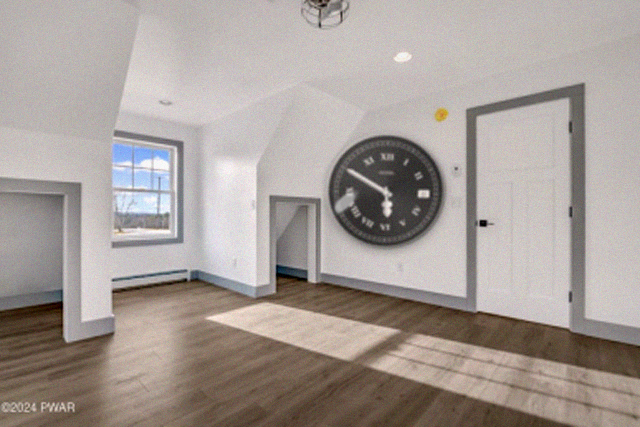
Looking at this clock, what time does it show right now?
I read 5:50
